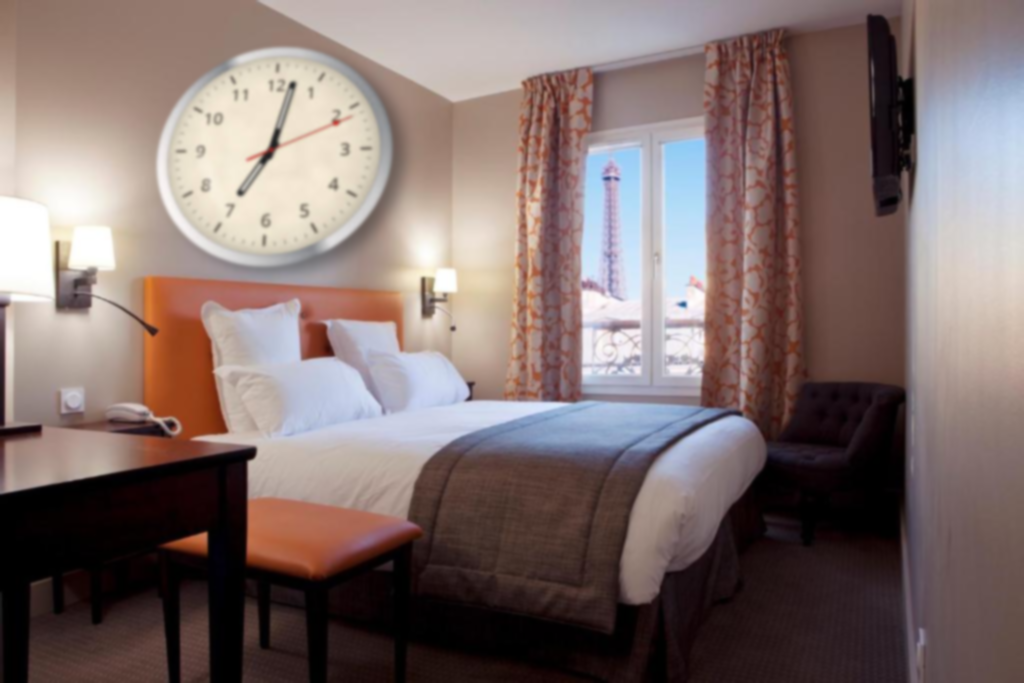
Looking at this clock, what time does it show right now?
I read 7:02:11
